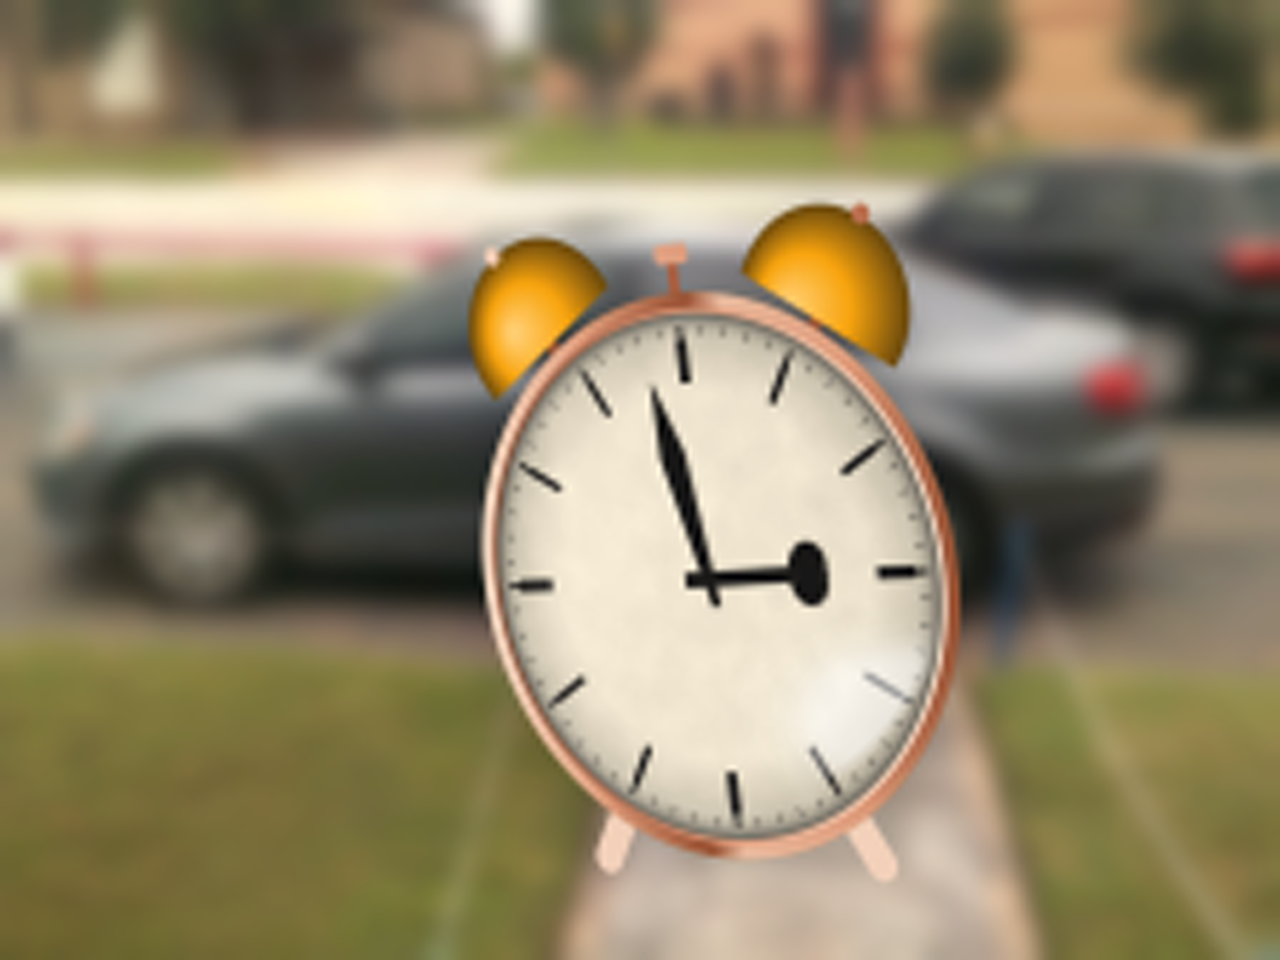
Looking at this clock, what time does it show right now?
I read 2:58
